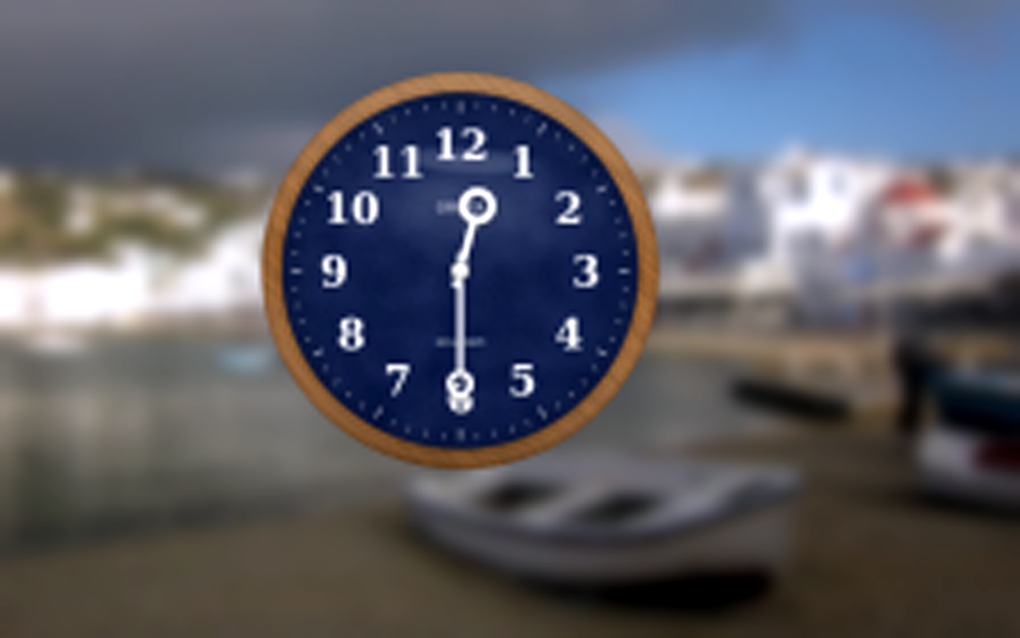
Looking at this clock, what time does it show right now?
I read 12:30
